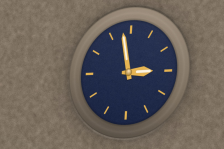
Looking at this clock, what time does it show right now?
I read 2:58
